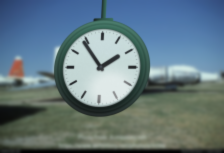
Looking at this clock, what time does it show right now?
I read 1:54
